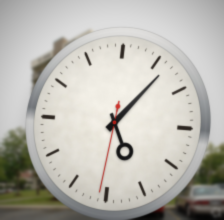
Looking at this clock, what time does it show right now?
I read 5:06:31
